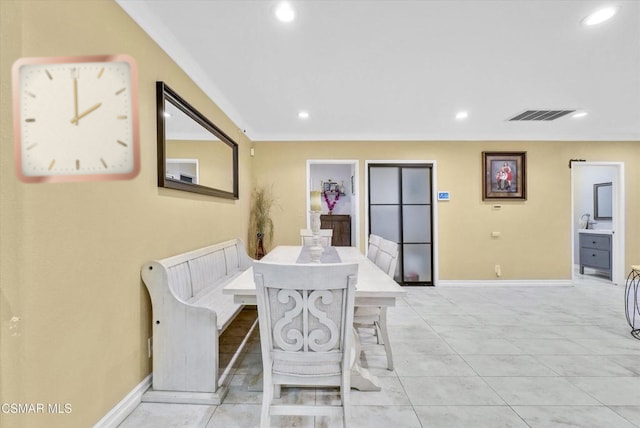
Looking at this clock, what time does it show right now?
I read 2:00
